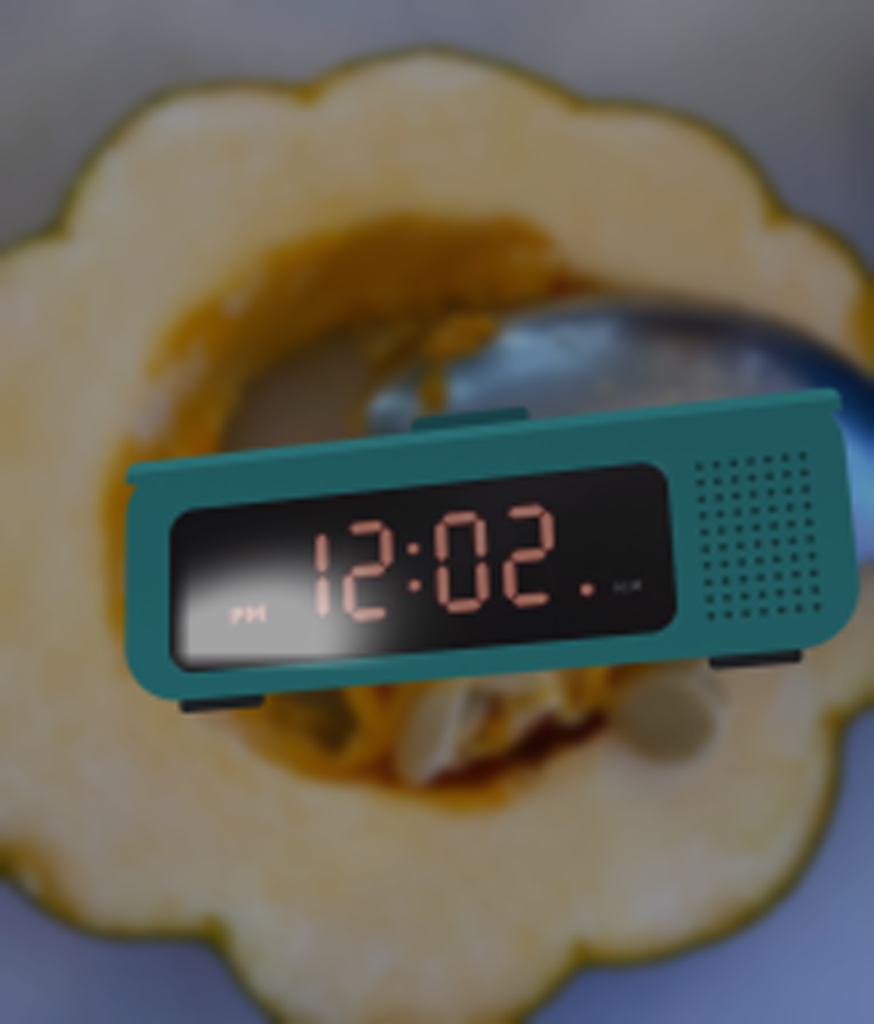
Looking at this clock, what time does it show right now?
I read 12:02
